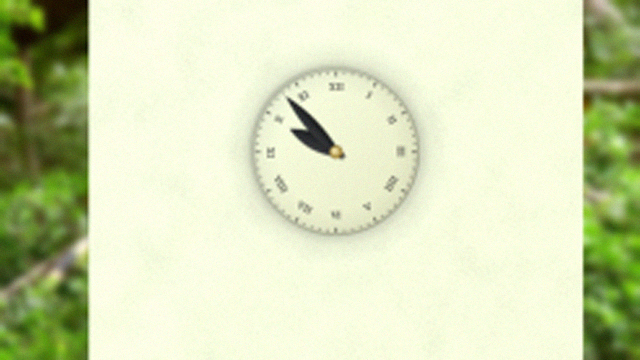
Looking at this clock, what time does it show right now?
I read 9:53
